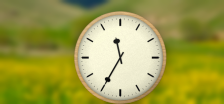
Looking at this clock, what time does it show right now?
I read 11:35
